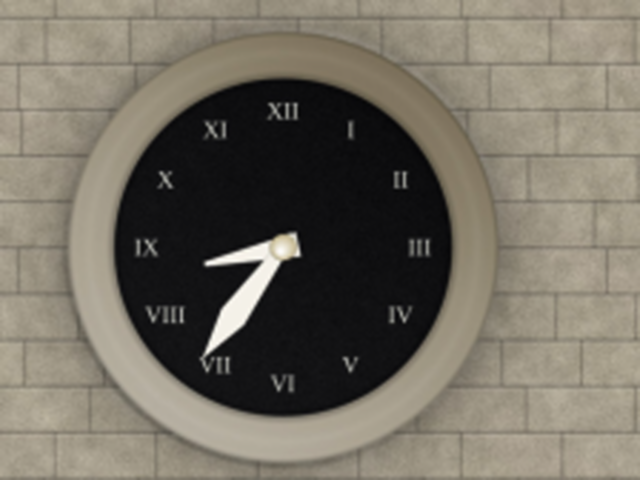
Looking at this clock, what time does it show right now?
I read 8:36
